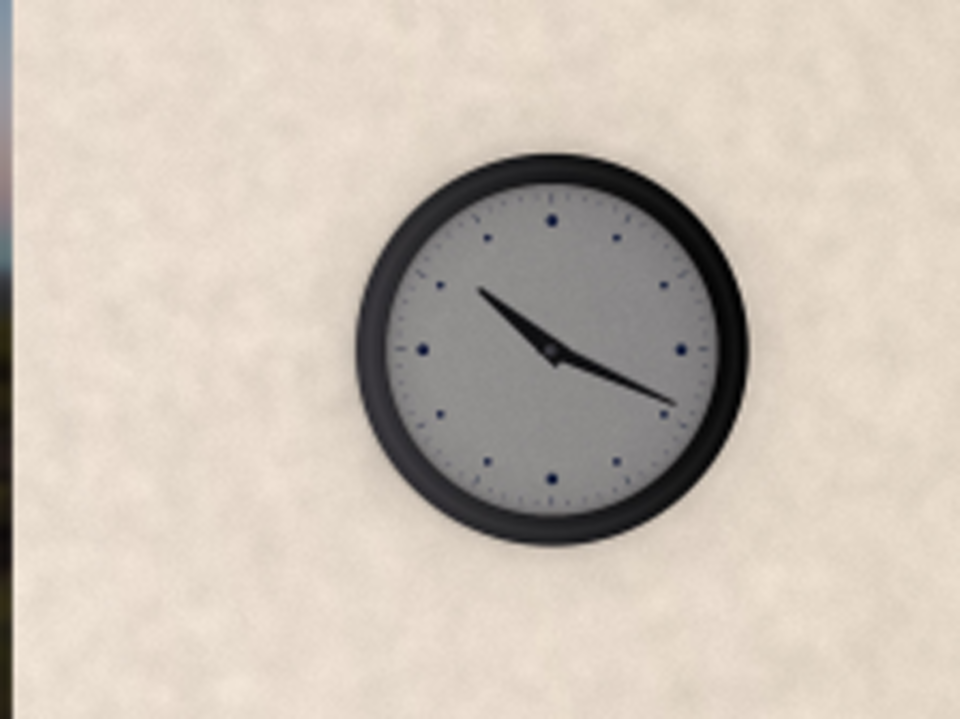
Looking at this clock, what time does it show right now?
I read 10:19
